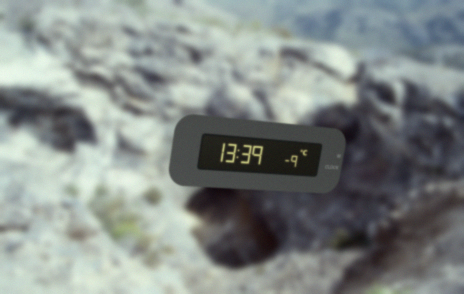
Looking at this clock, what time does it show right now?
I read 13:39
